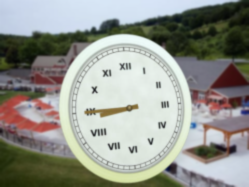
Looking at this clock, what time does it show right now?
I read 8:45
